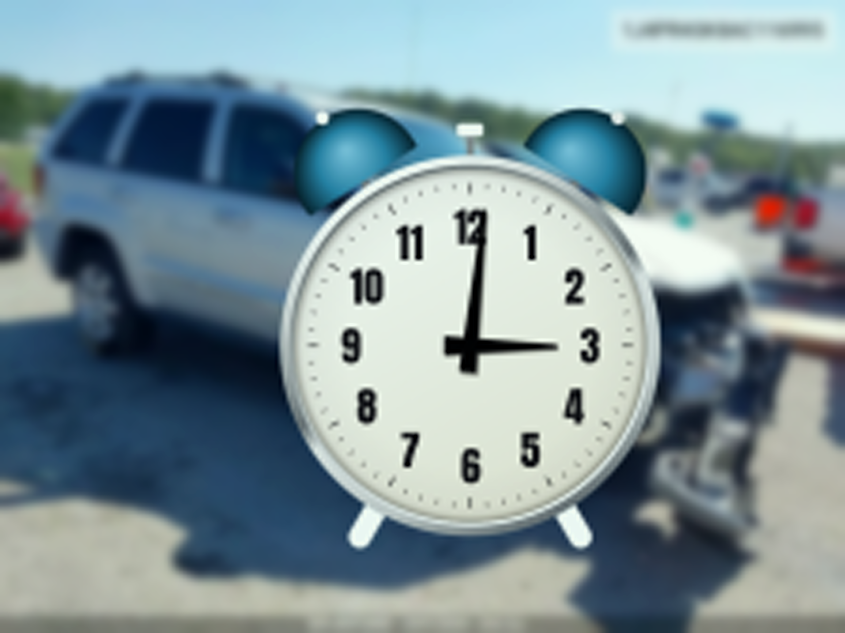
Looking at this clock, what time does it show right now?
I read 3:01
